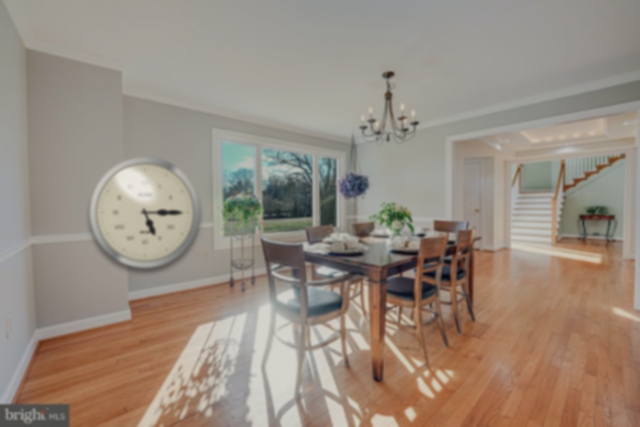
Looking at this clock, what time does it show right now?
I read 5:15
